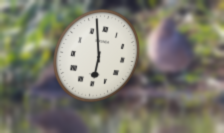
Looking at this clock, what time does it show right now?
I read 5:57
